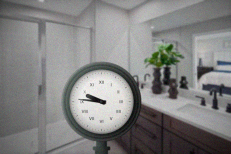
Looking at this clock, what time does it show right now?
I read 9:46
